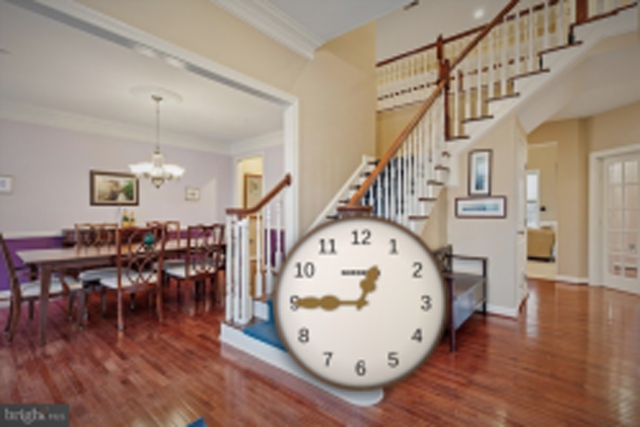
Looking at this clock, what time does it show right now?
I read 12:45
